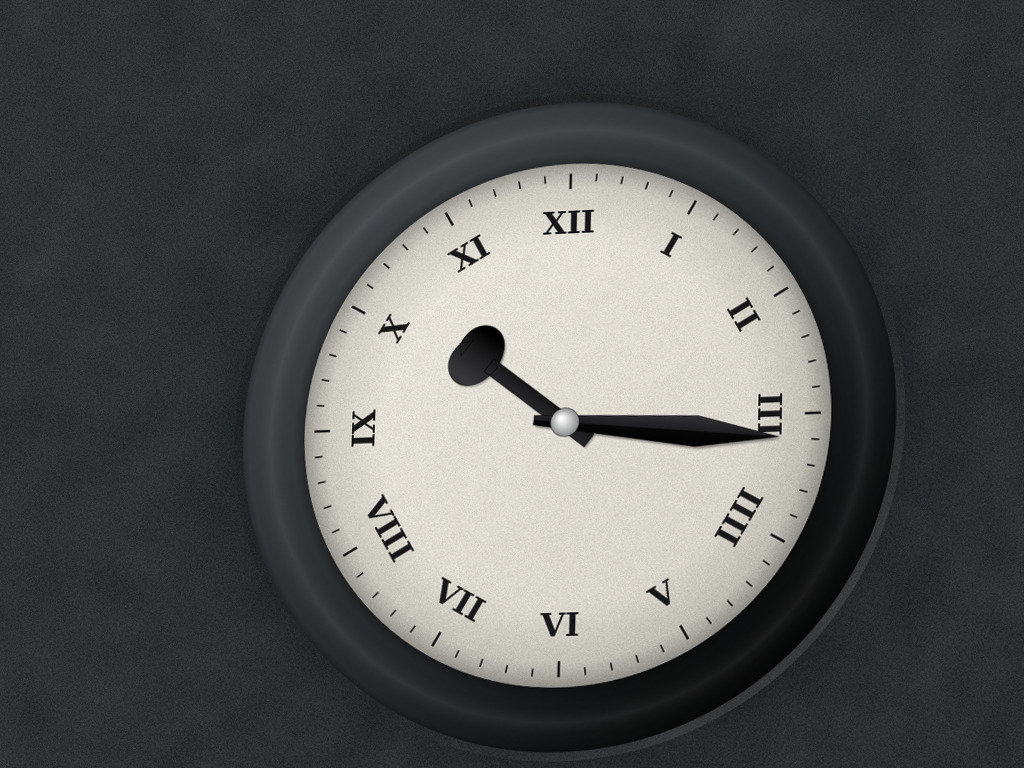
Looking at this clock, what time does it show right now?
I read 10:16
